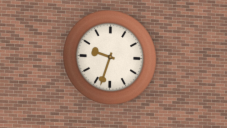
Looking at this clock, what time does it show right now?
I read 9:33
